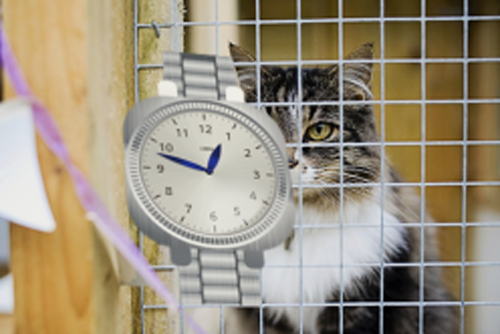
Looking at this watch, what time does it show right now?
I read 12:48
